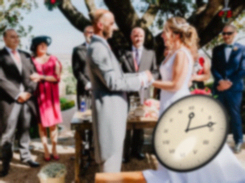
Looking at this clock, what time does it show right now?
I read 12:13
